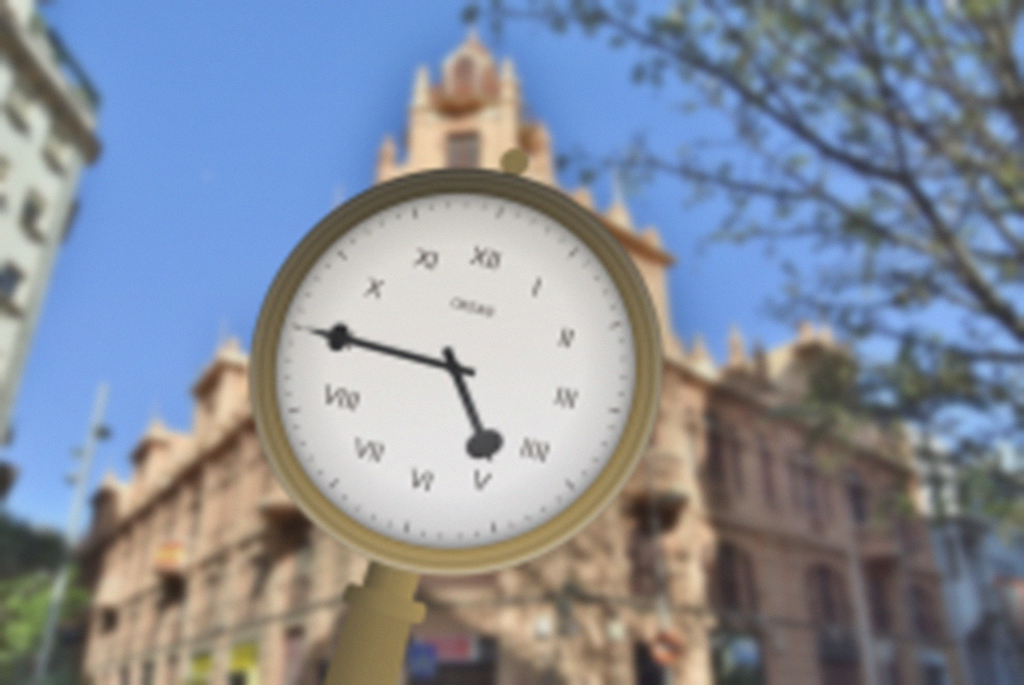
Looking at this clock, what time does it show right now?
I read 4:45
